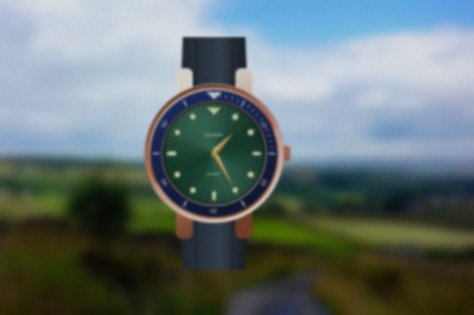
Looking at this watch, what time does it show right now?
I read 1:25
